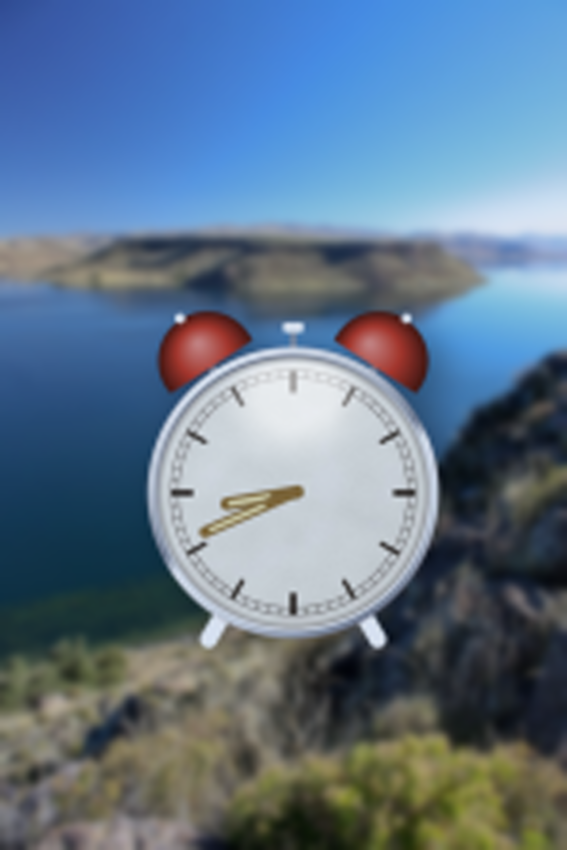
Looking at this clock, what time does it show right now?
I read 8:41
